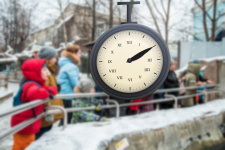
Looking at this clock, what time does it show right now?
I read 2:10
